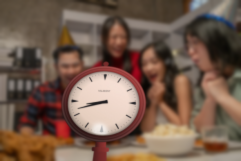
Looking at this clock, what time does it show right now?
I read 8:42
